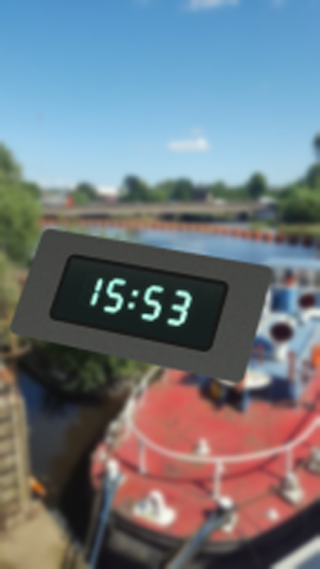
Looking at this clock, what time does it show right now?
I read 15:53
